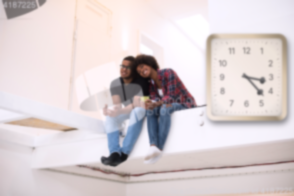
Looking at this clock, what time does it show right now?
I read 3:23
